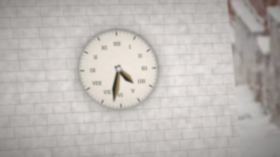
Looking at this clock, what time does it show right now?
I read 4:32
